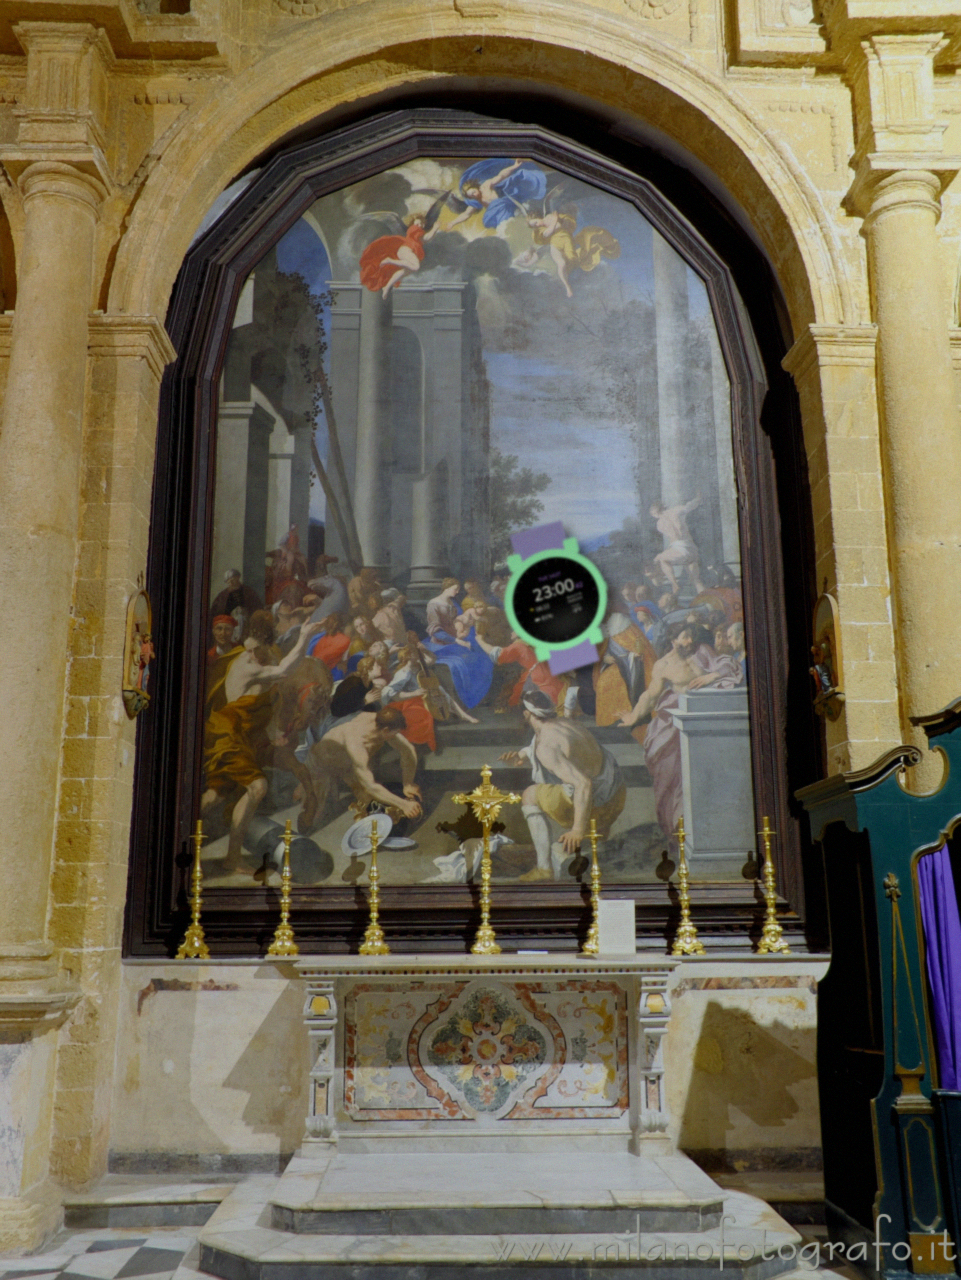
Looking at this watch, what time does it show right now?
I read 23:00
